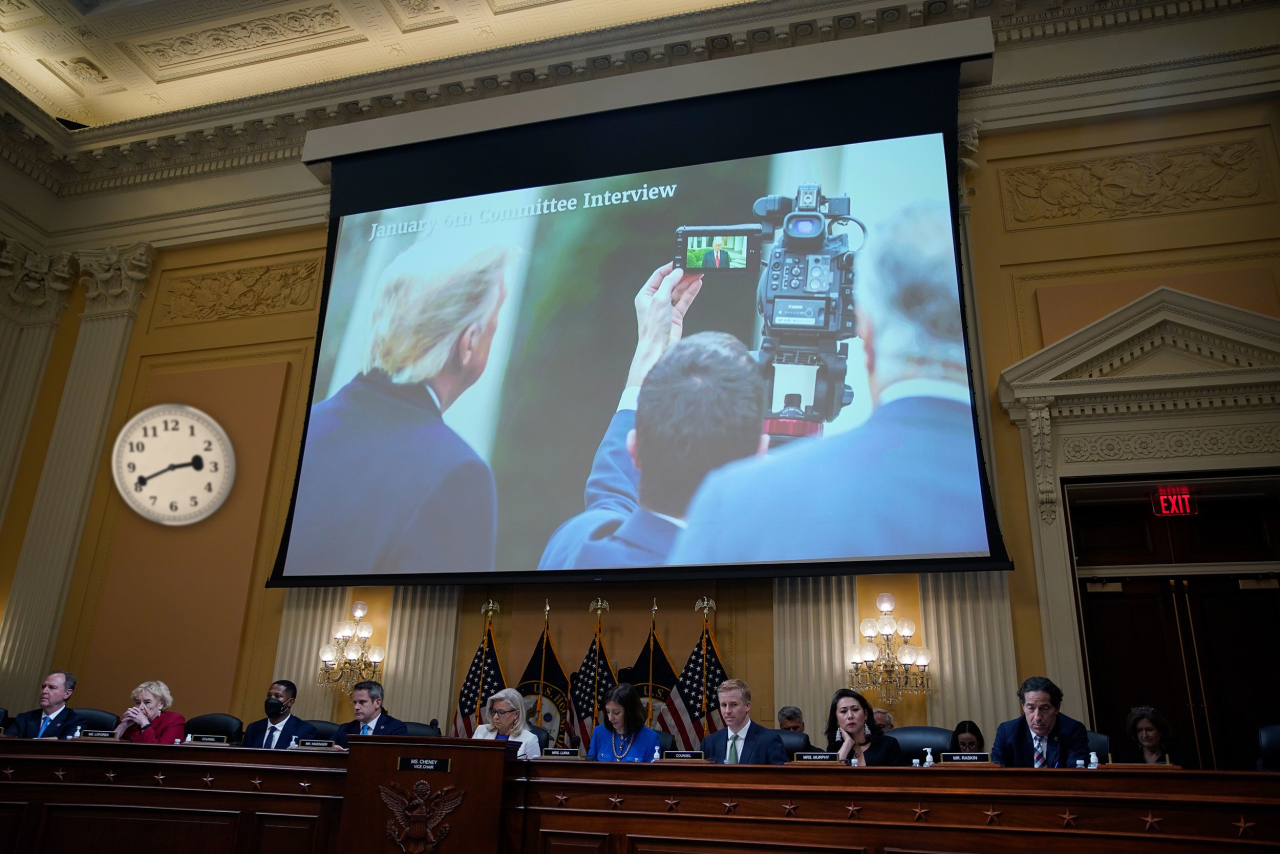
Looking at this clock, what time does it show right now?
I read 2:41
